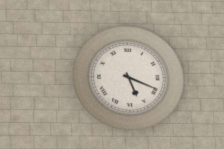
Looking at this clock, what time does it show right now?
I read 5:19
